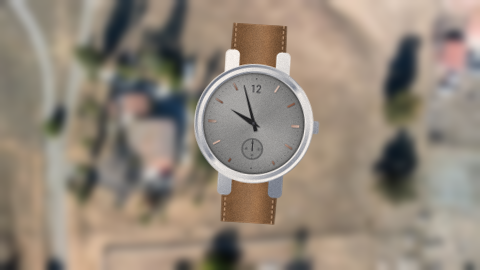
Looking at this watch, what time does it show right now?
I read 9:57
